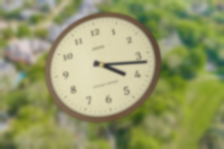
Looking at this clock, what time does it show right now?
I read 4:17
